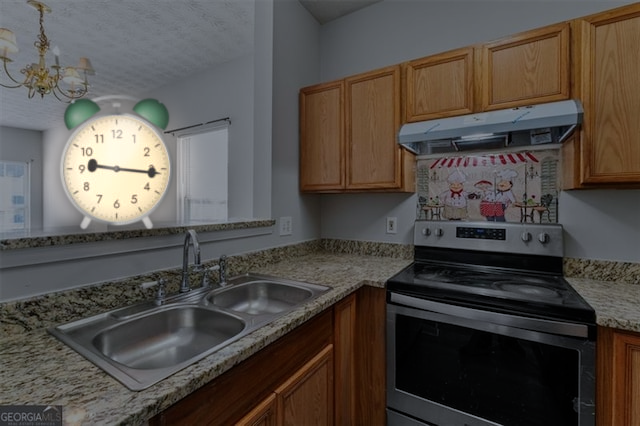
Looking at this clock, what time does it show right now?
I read 9:16
